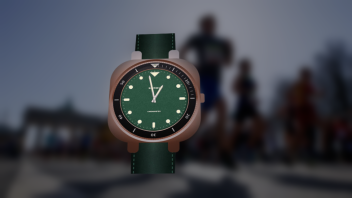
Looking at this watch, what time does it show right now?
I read 12:58
